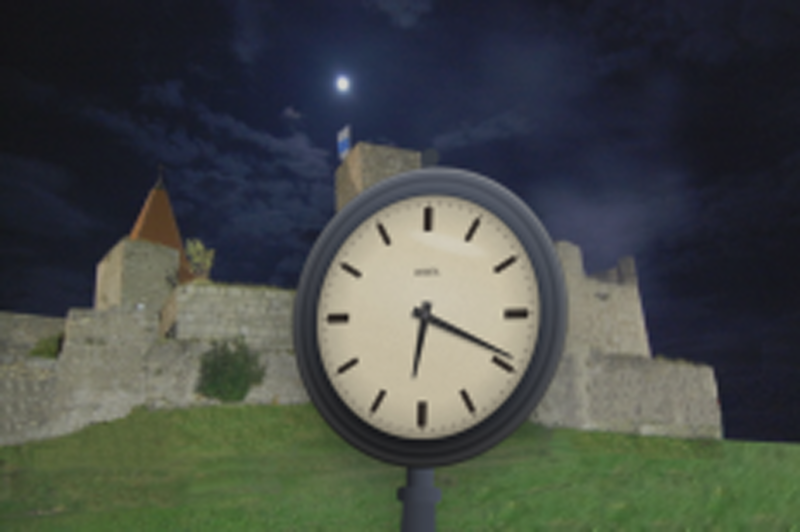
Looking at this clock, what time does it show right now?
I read 6:19
